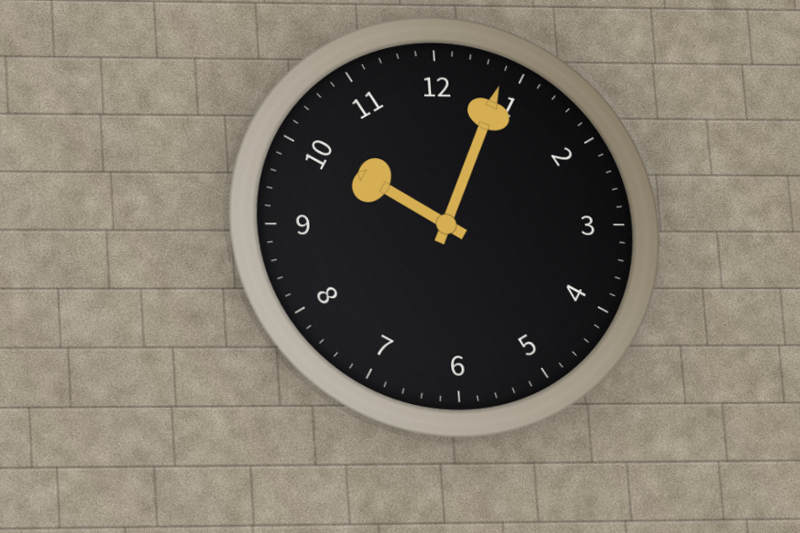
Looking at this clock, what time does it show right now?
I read 10:04
